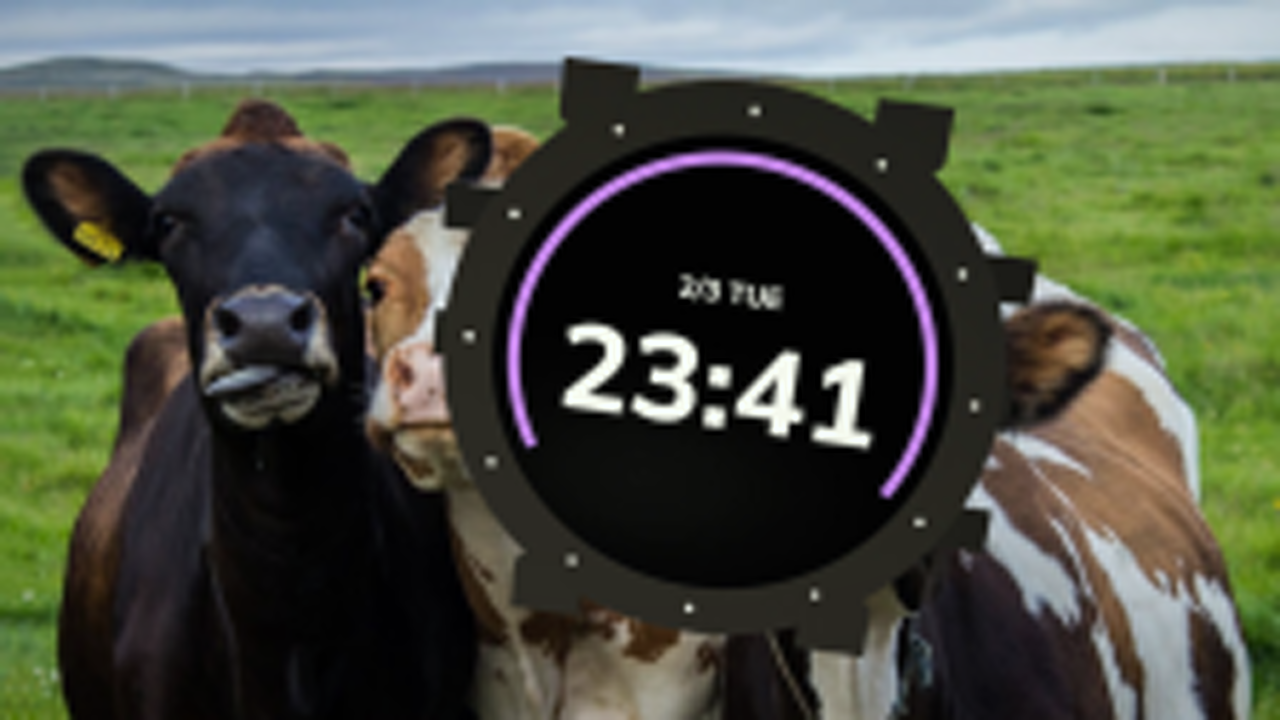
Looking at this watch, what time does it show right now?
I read 23:41
